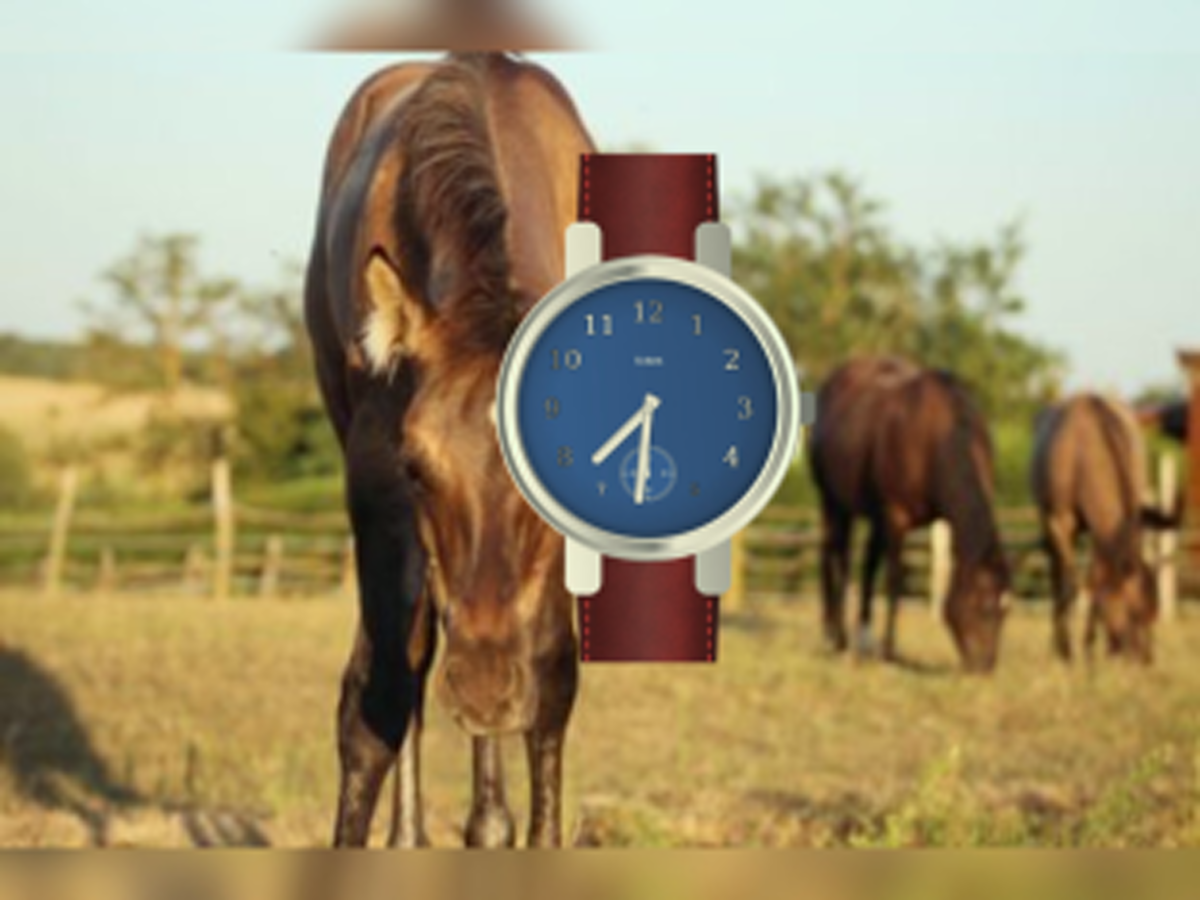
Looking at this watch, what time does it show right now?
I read 7:31
